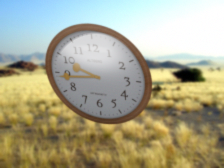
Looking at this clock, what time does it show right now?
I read 9:44
